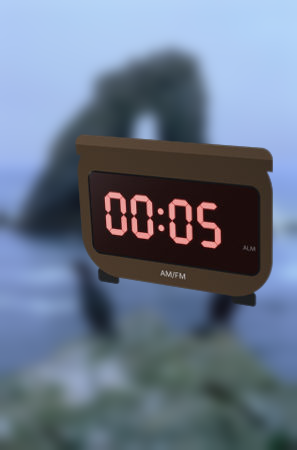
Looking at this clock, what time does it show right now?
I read 0:05
